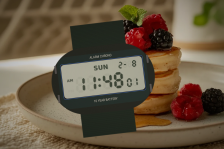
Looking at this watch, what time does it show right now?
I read 11:48:01
